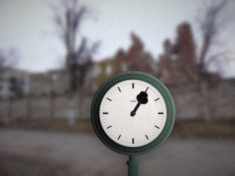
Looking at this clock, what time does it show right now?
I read 1:05
